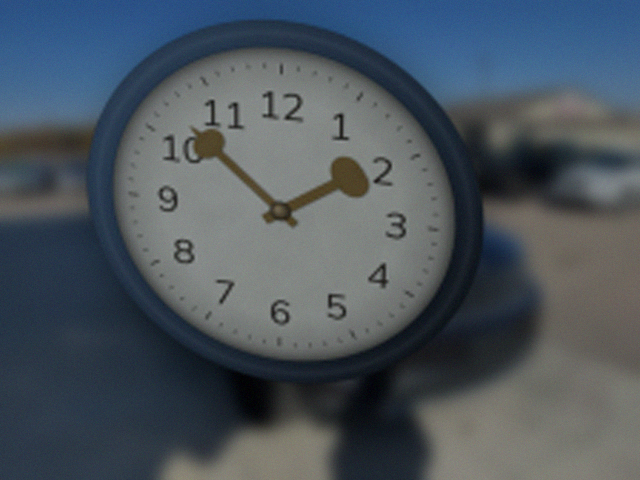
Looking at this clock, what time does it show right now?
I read 1:52
